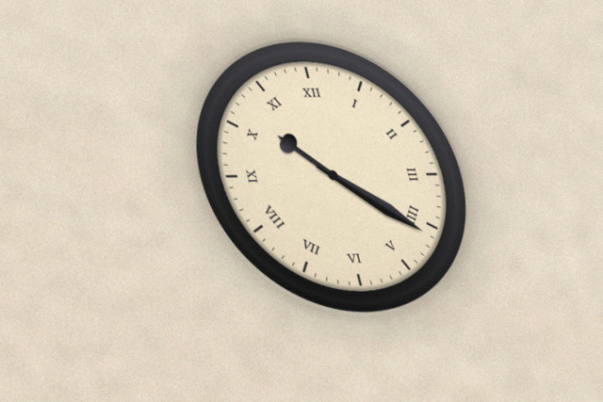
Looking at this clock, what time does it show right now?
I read 10:21
